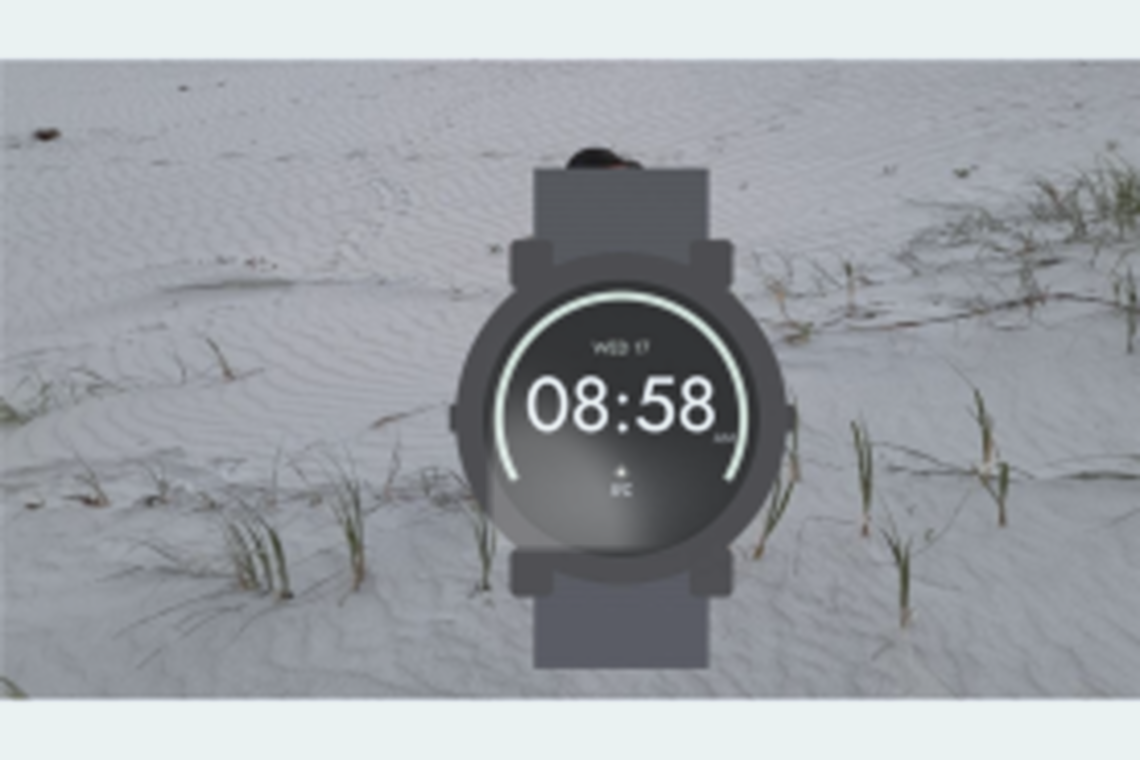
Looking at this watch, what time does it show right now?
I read 8:58
